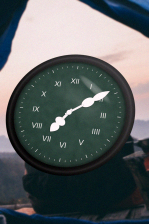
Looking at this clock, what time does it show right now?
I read 7:09
